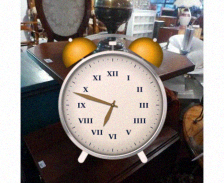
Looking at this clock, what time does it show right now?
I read 6:48
